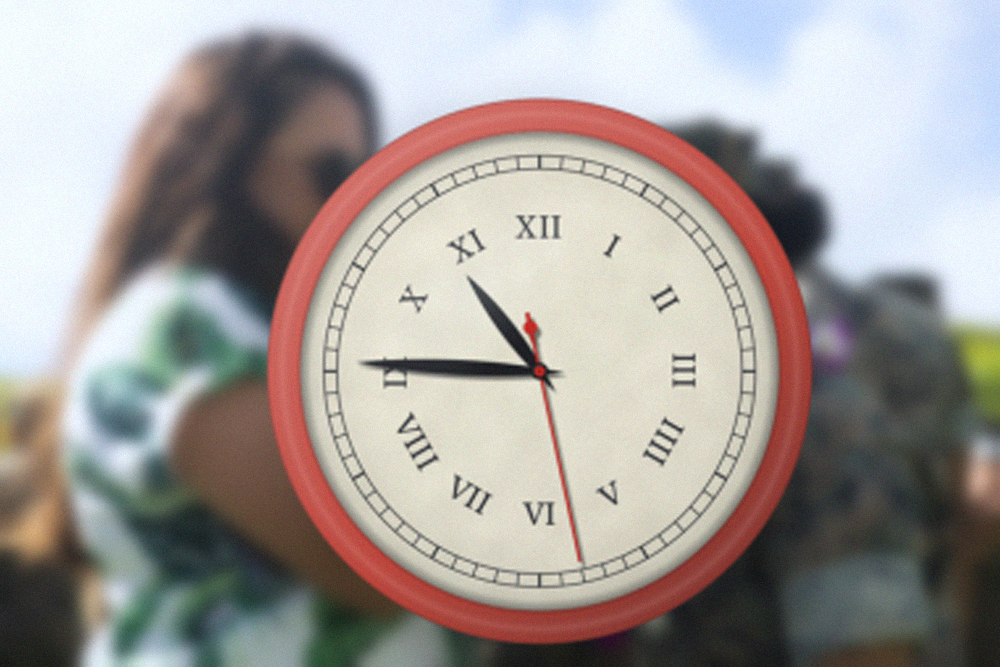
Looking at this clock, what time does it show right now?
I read 10:45:28
